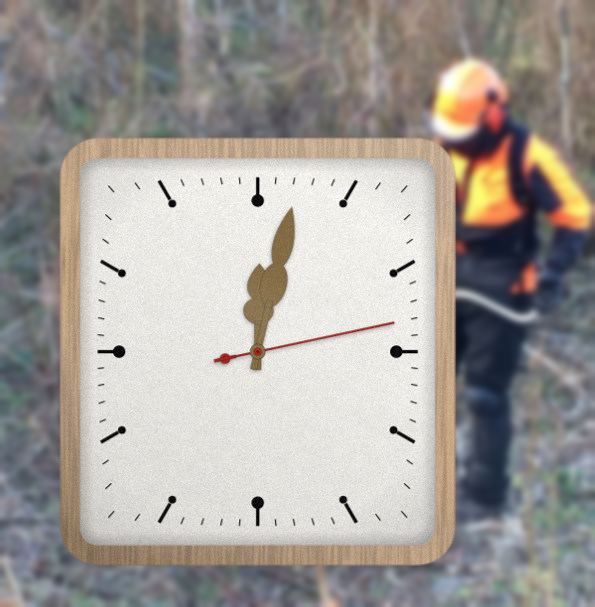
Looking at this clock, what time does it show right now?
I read 12:02:13
